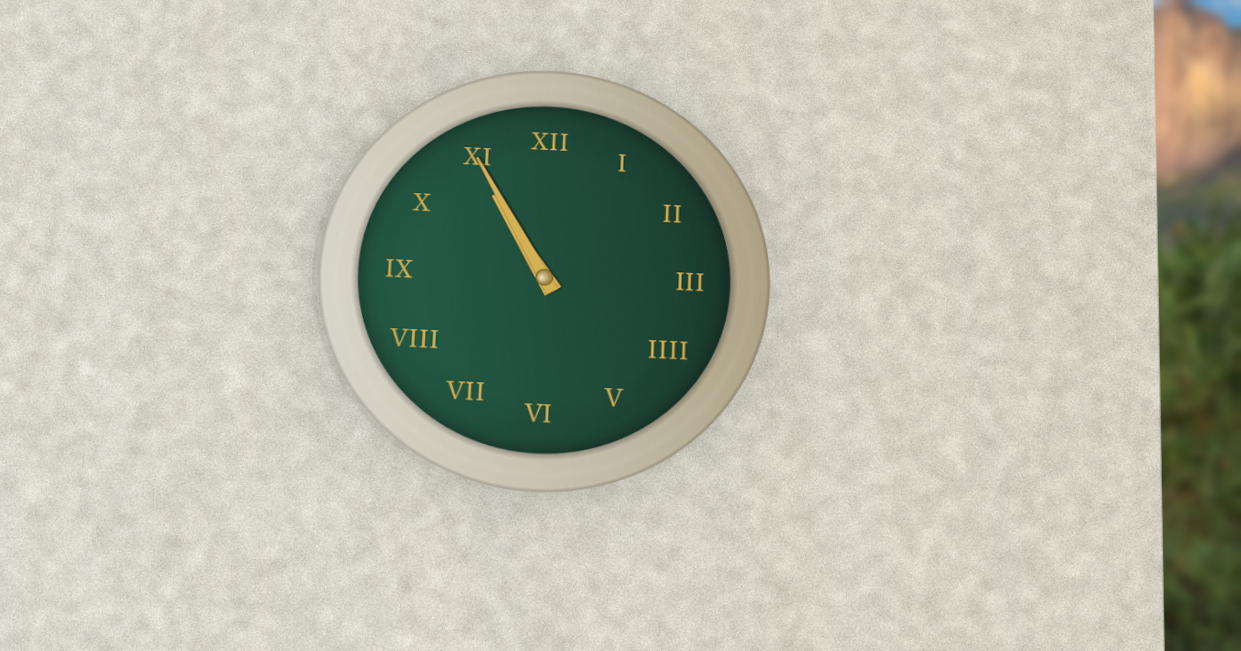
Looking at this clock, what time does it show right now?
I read 10:55
